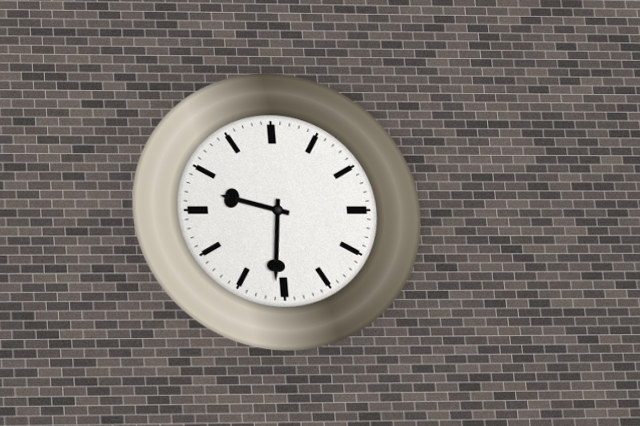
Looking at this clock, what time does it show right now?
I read 9:31
